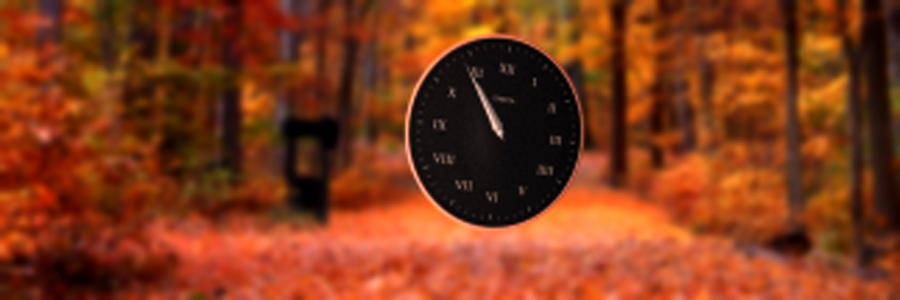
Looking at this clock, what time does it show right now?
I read 10:54
